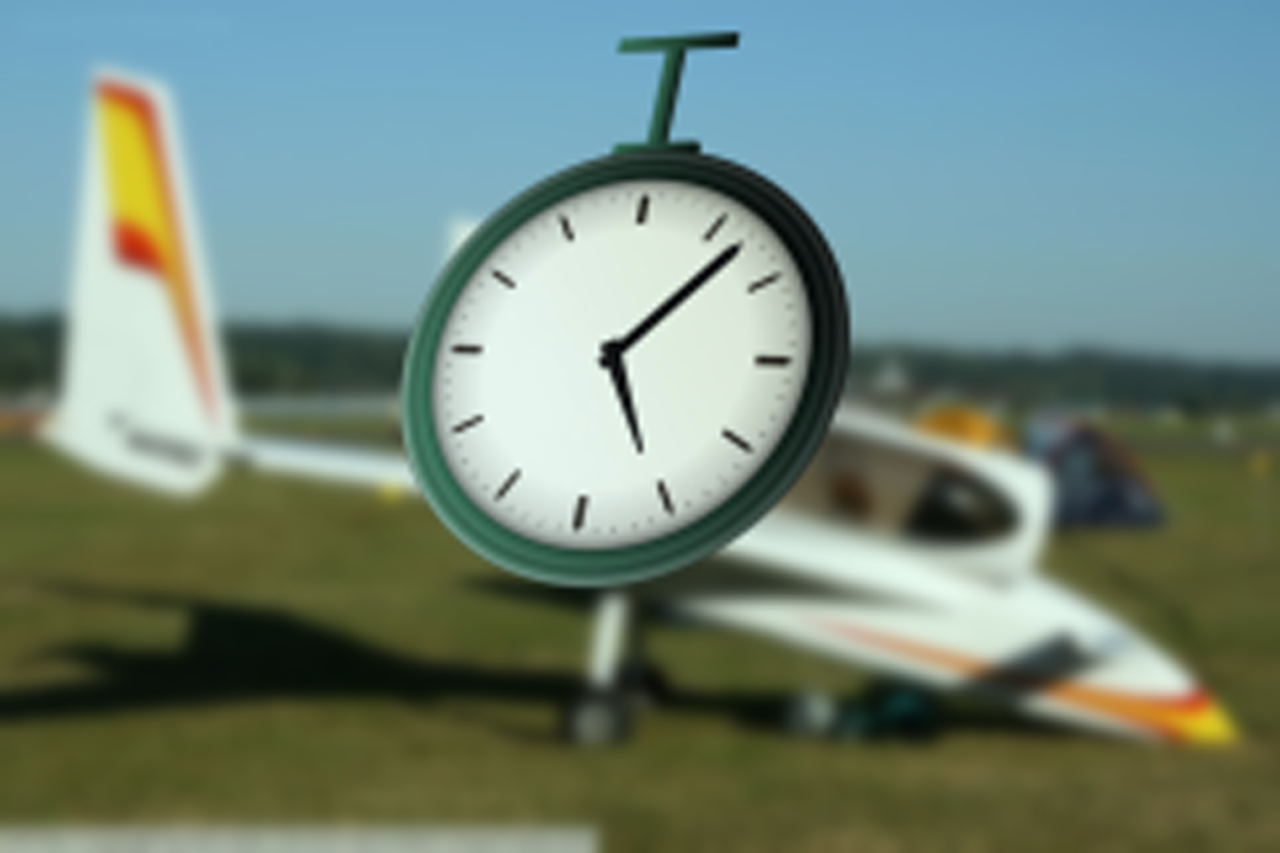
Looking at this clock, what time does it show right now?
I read 5:07
